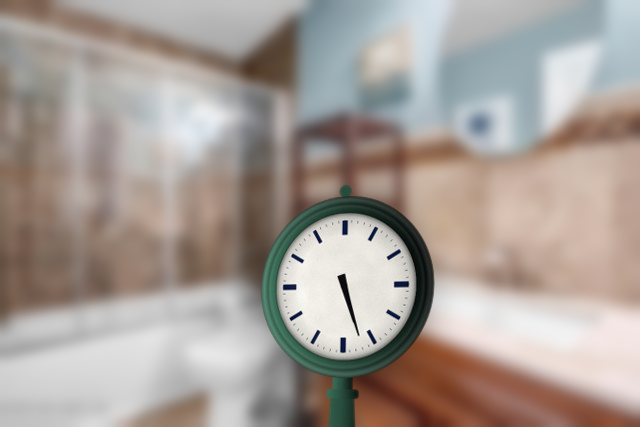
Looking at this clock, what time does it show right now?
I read 5:27
